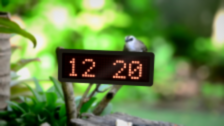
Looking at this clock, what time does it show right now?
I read 12:20
